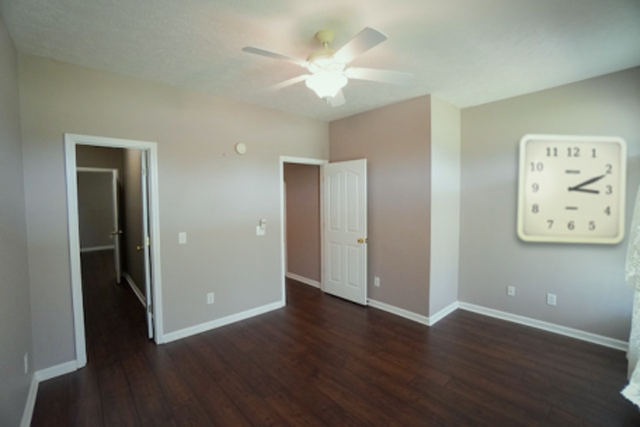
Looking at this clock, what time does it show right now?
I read 3:11
